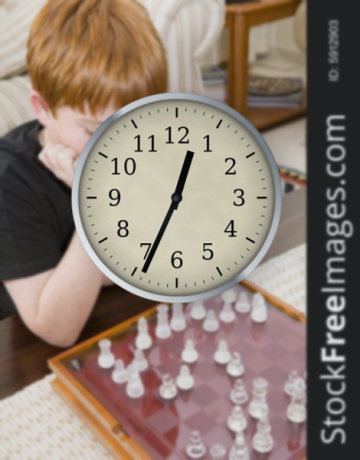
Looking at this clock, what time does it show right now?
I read 12:34
